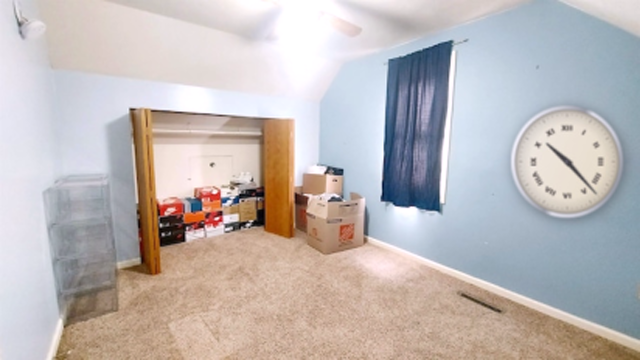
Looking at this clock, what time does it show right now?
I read 10:23
